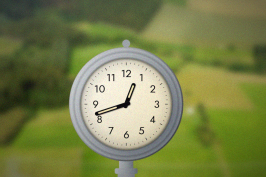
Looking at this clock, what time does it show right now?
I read 12:42
